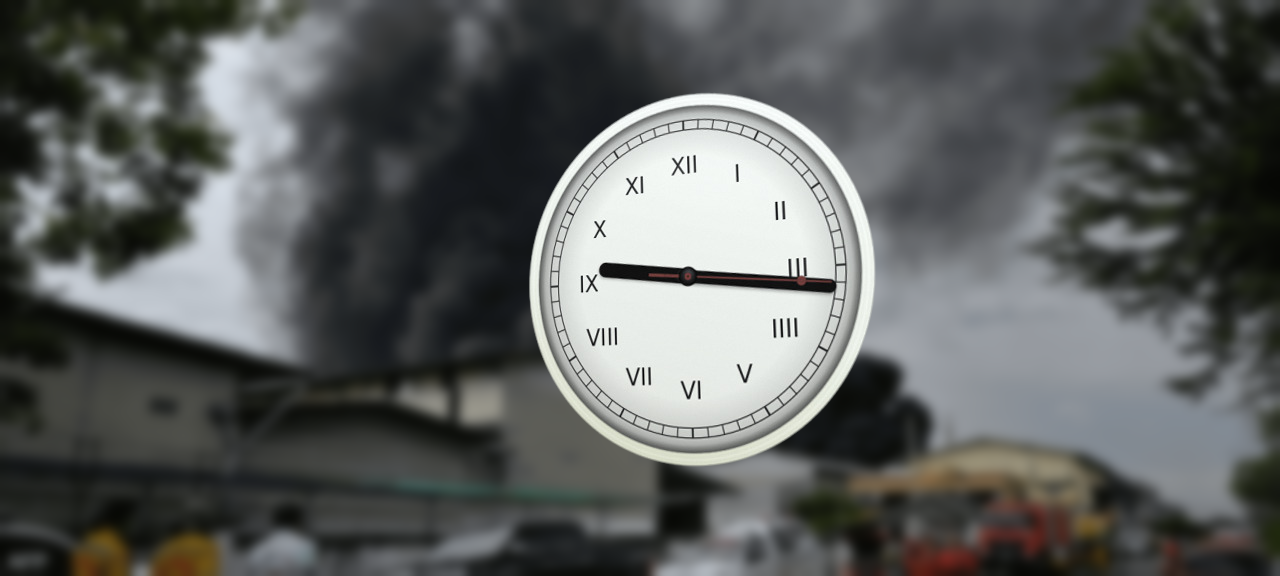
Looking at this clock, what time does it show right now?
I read 9:16:16
